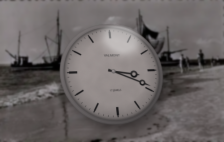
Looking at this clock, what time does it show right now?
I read 3:19
